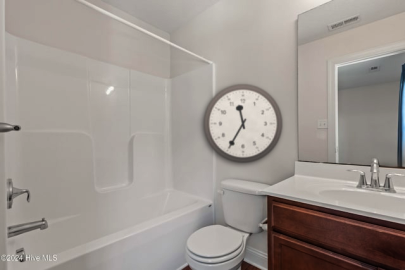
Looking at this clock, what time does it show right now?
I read 11:35
